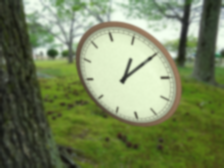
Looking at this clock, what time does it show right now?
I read 1:10
